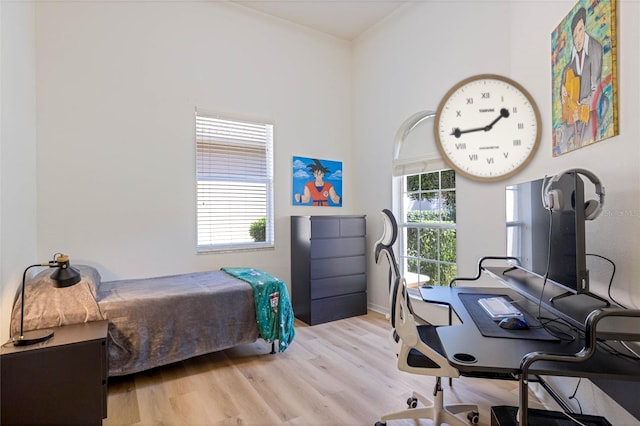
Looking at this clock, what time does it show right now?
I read 1:44
